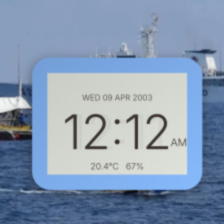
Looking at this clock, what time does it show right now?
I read 12:12
